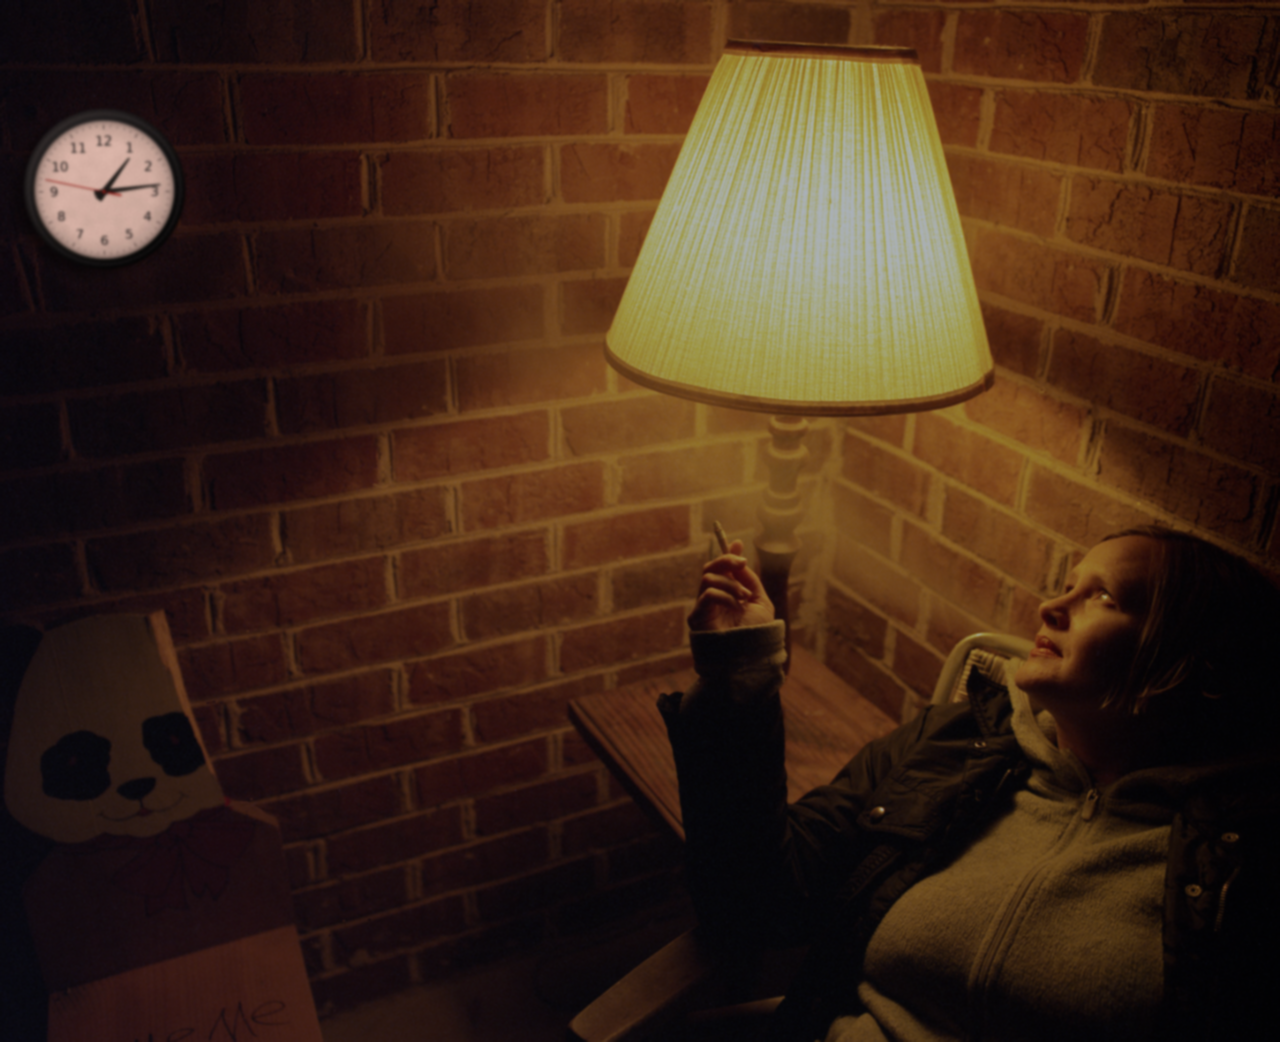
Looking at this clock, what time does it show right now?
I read 1:13:47
